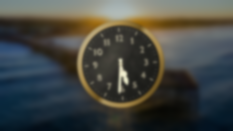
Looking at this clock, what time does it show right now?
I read 5:31
